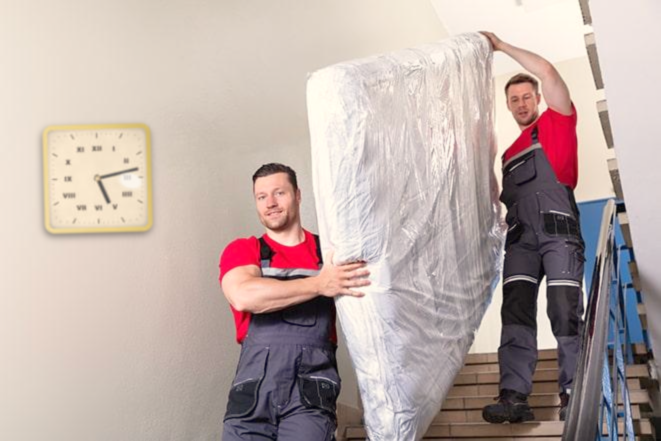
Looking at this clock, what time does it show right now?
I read 5:13
